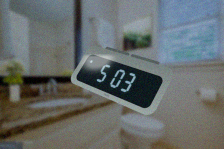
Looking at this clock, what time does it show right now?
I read 5:03
